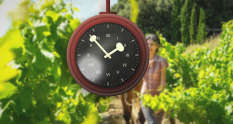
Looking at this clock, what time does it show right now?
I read 1:53
